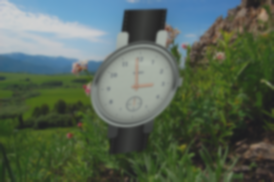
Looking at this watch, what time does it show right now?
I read 2:59
